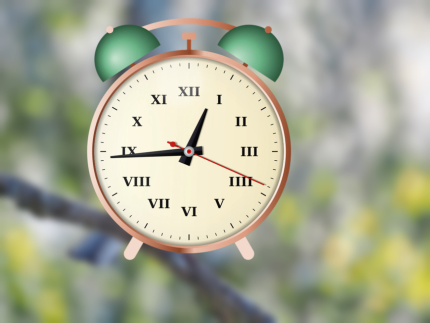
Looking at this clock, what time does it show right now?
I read 12:44:19
